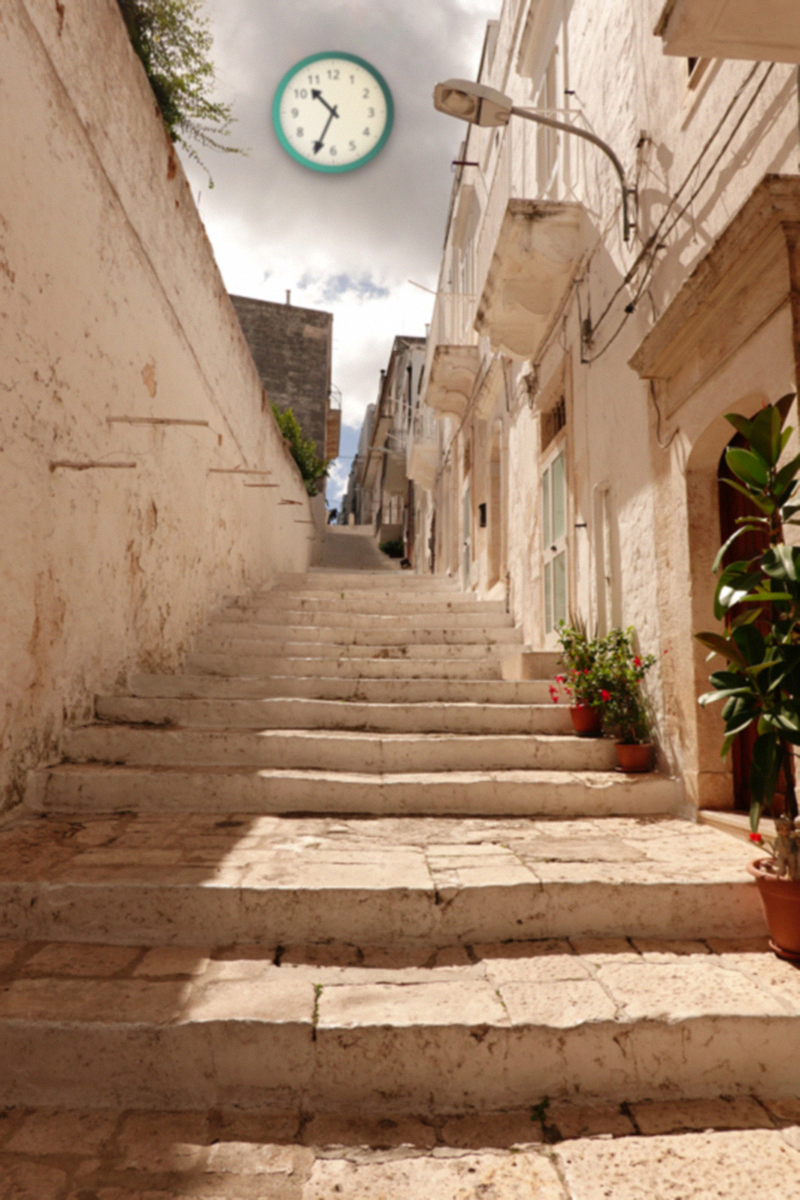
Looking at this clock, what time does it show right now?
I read 10:34
